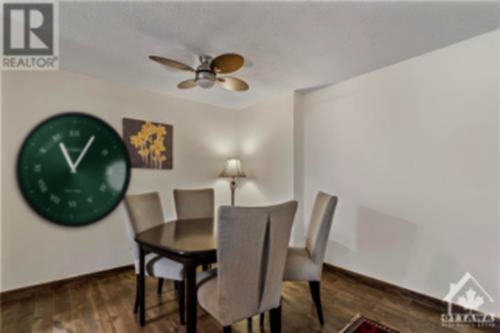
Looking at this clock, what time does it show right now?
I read 11:05
